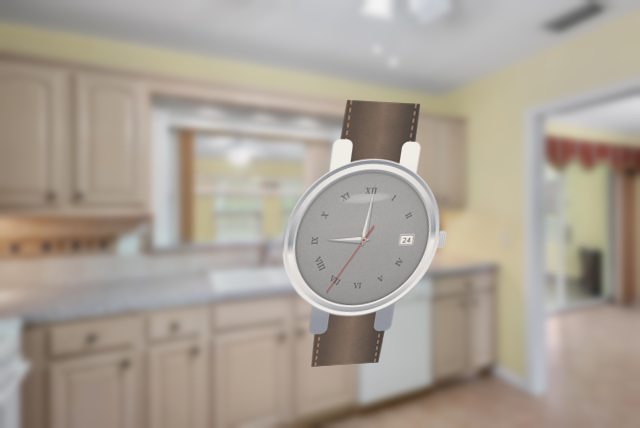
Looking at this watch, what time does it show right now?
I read 9:00:35
